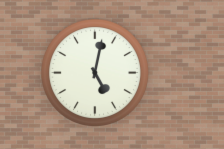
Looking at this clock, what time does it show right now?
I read 5:02
